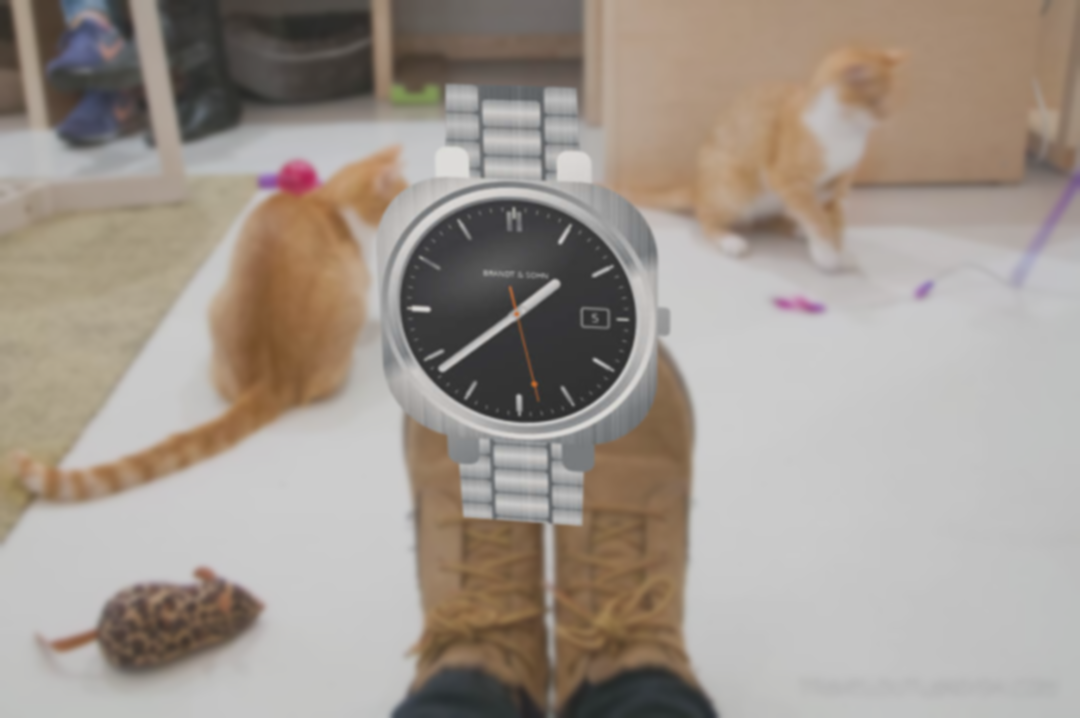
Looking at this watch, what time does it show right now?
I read 1:38:28
